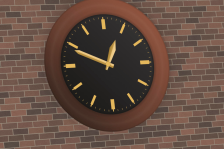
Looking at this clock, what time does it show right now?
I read 12:49
